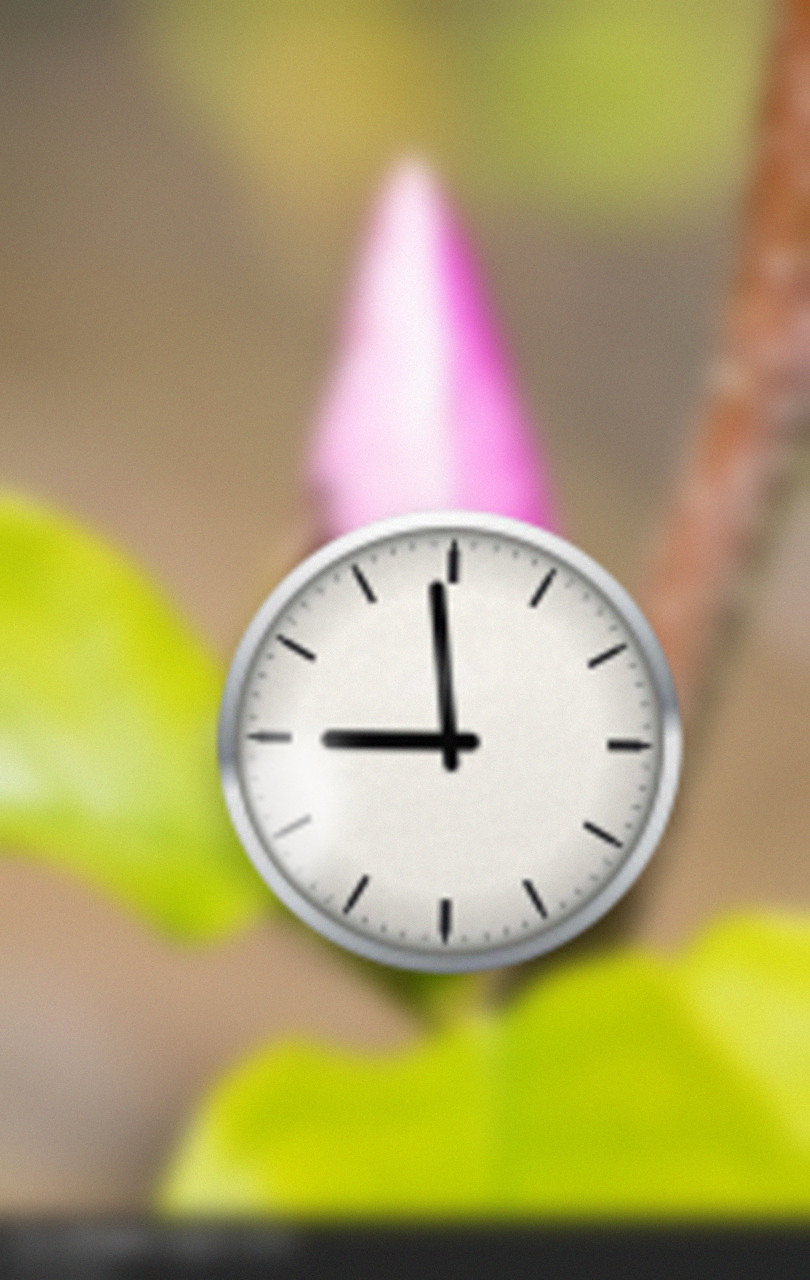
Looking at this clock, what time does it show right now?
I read 8:59
